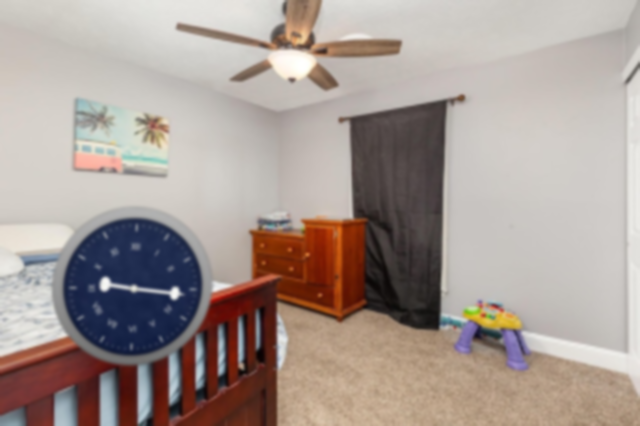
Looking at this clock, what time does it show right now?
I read 9:16
